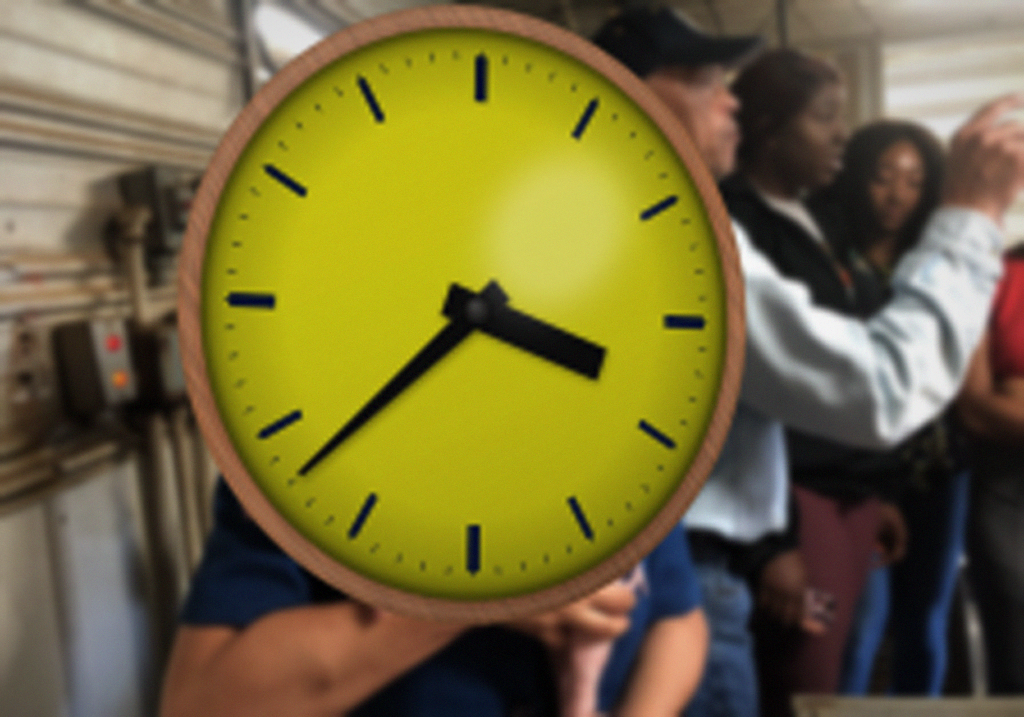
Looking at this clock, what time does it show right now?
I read 3:38
